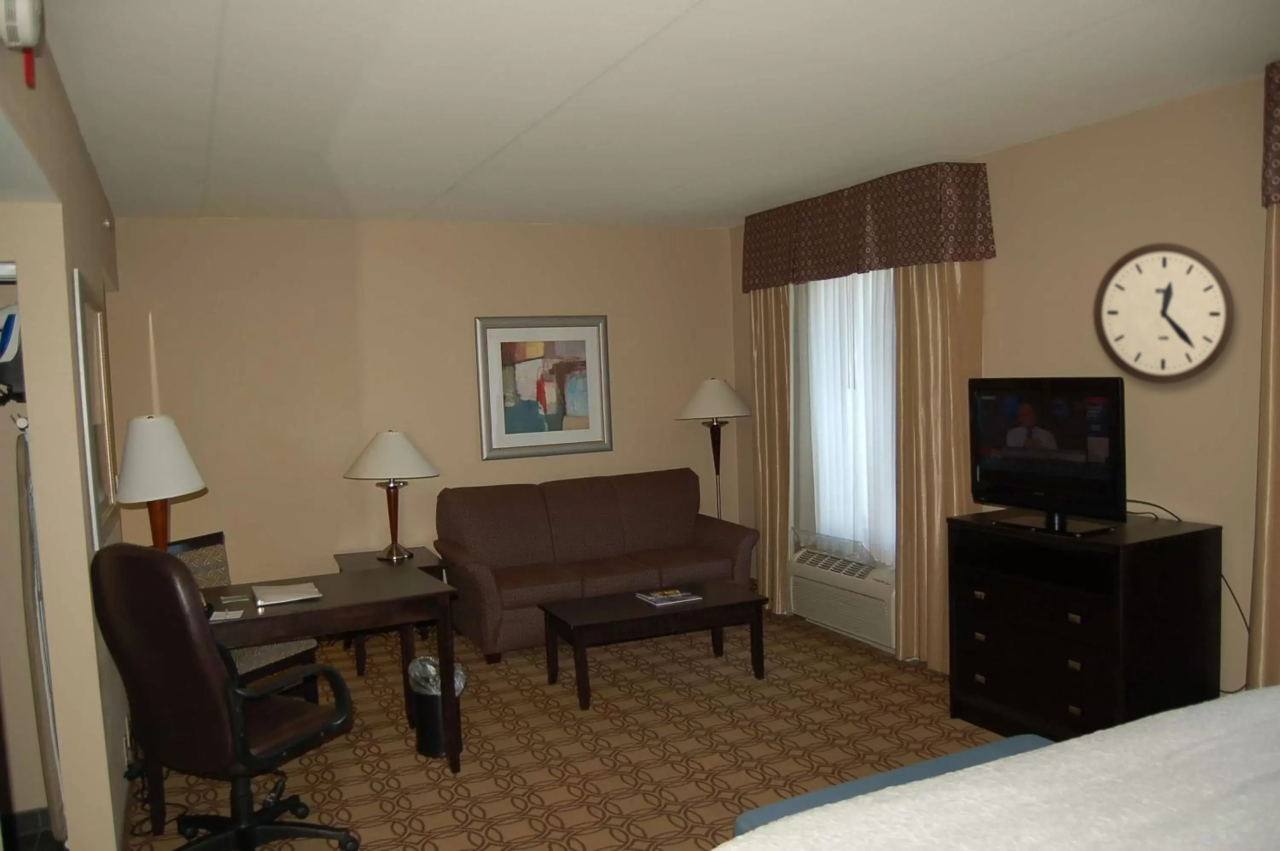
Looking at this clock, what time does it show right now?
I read 12:23
